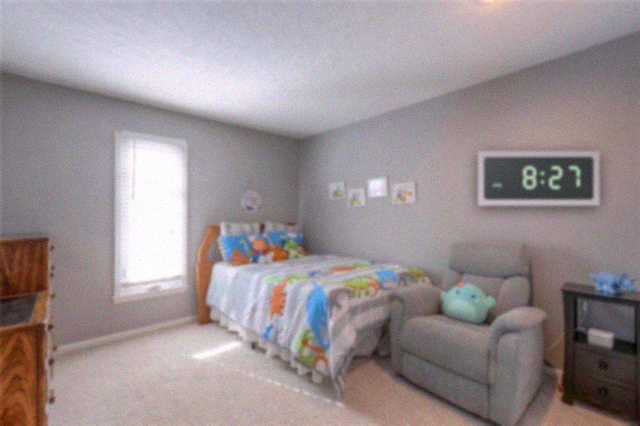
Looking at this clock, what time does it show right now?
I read 8:27
